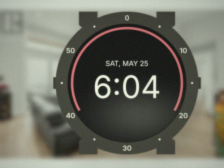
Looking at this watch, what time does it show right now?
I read 6:04
